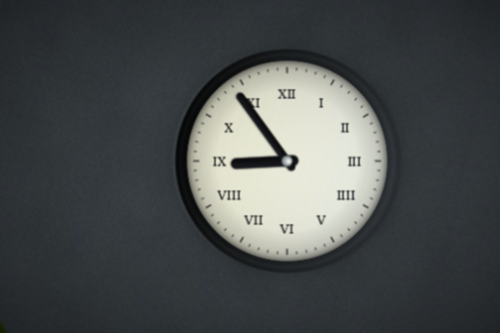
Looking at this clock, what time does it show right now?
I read 8:54
